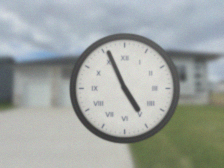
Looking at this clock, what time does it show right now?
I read 4:56
